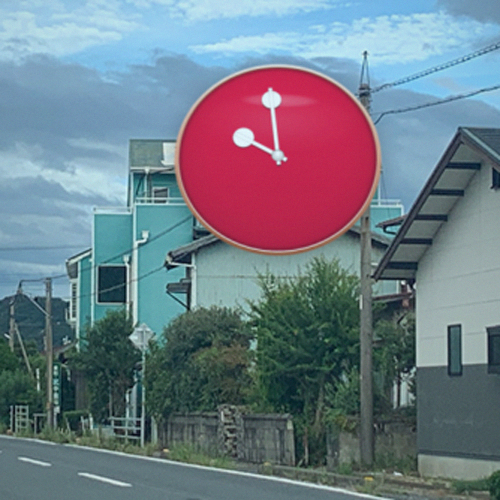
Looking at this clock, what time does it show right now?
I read 9:59
